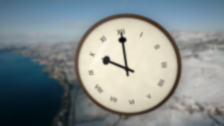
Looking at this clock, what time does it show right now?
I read 10:00
